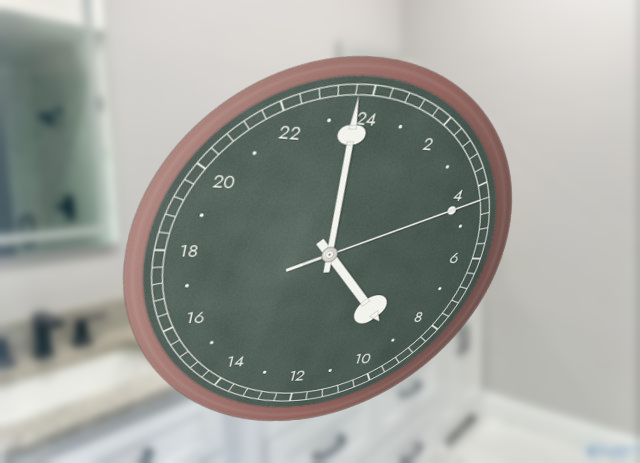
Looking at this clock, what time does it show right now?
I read 8:59:11
